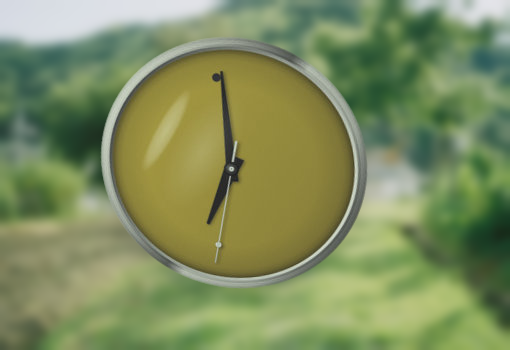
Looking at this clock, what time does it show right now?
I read 7:00:33
